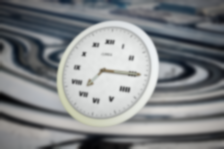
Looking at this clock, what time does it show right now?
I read 7:15
